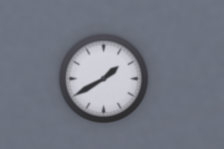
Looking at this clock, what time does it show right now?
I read 1:40
